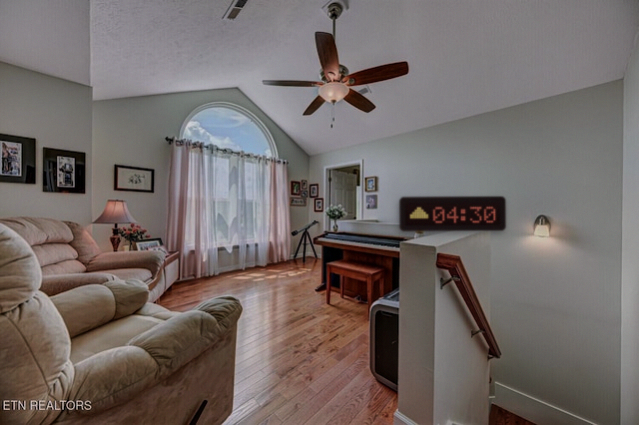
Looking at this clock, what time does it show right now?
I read 4:30
